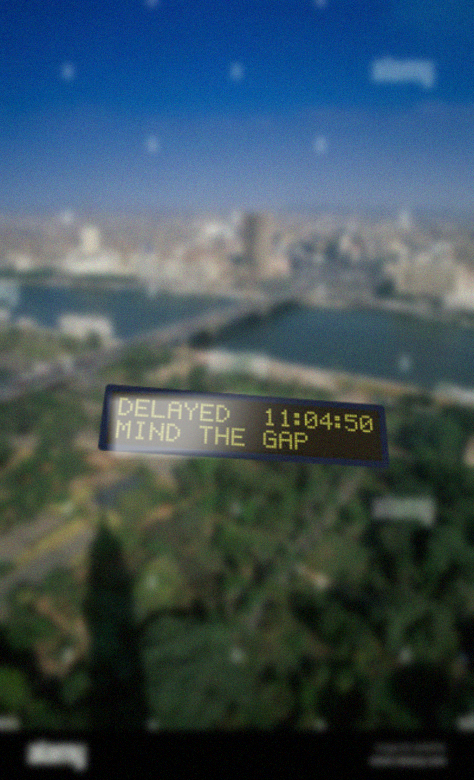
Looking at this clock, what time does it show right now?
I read 11:04:50
